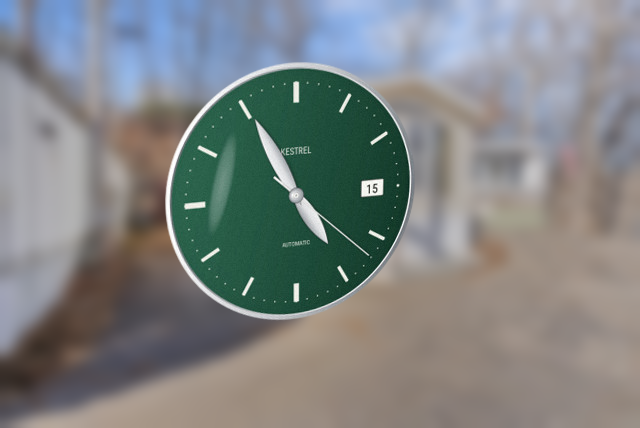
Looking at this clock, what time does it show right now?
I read 4:55:22
